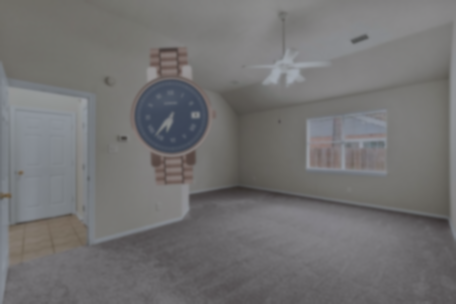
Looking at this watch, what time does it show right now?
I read 6:37
